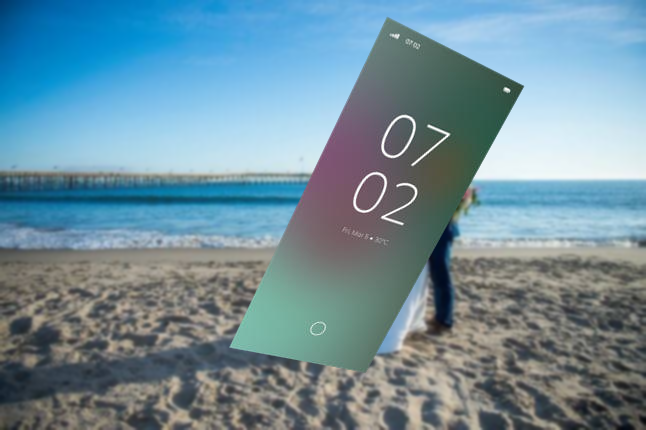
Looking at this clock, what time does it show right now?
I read 7:02
